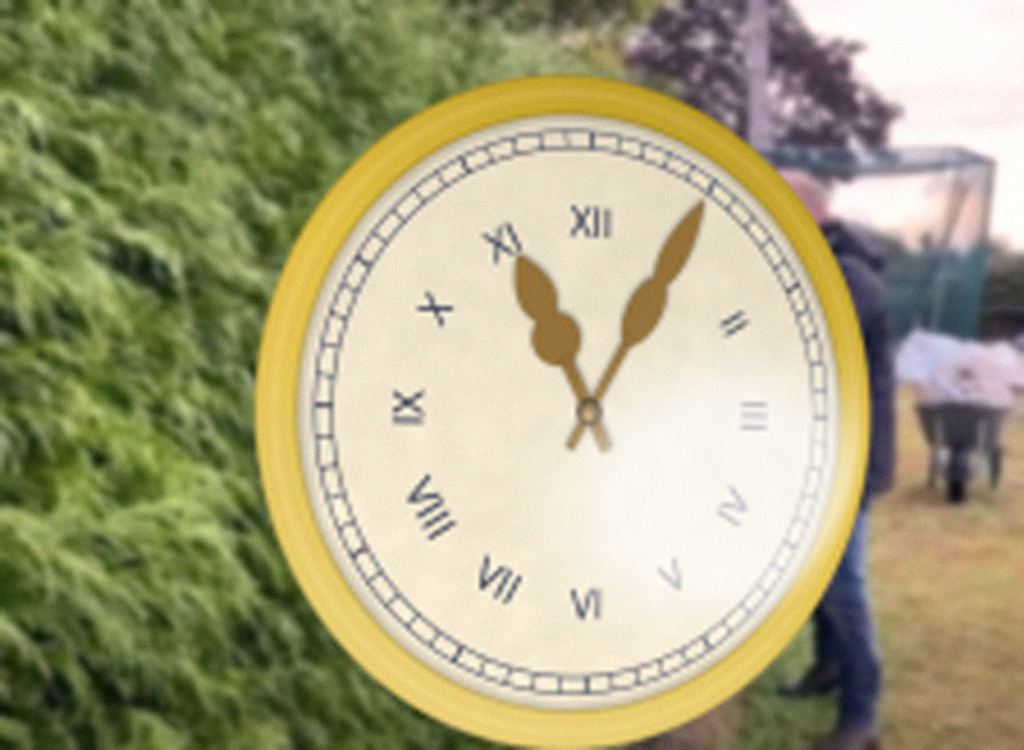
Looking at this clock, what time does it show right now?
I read 11:05
